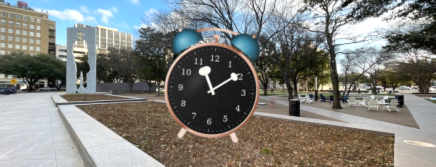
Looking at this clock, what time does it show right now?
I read 11:09
